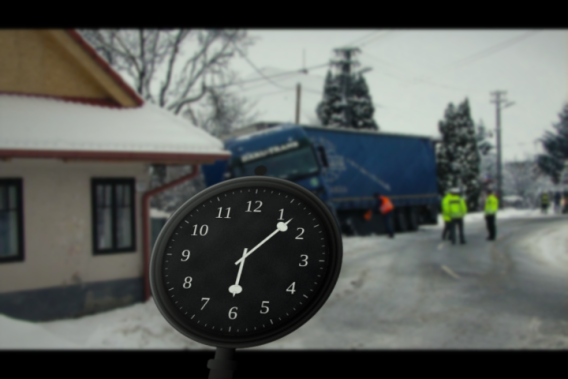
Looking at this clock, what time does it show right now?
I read 6:07
